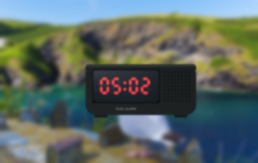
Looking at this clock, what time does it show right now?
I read 5:02
